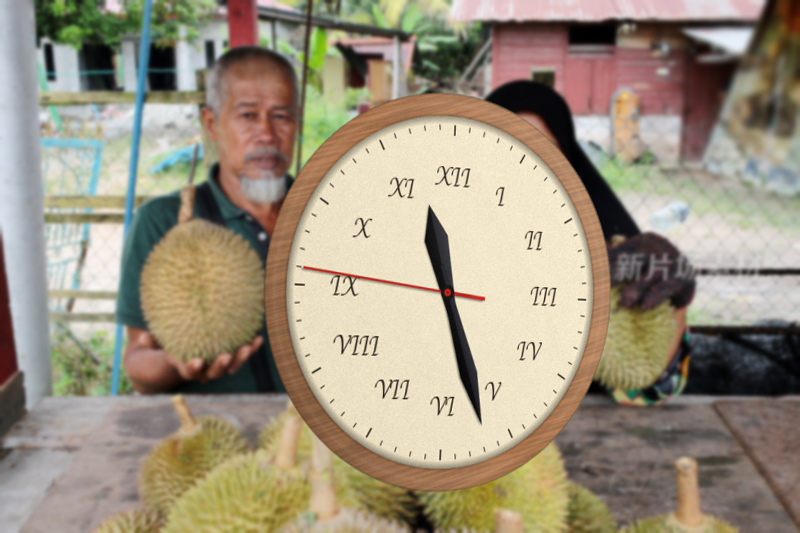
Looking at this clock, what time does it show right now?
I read 11:26:46
